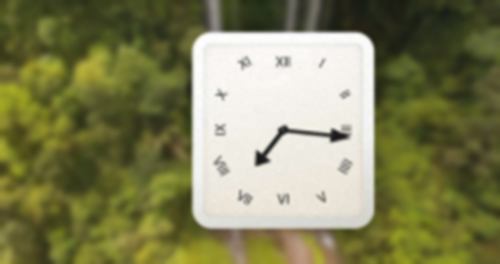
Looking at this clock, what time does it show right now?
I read 7:16
